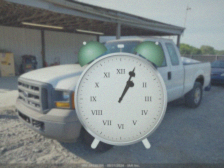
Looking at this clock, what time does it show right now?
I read 1:04
